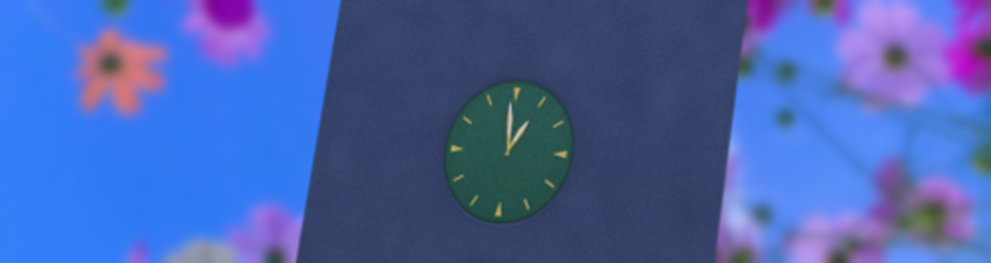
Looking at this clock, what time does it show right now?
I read 12:59
